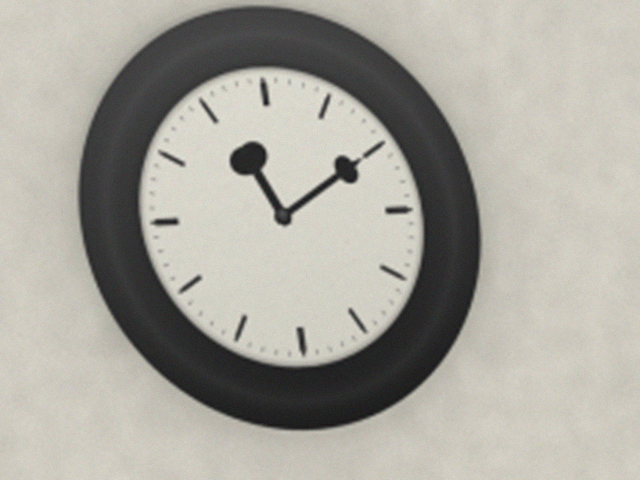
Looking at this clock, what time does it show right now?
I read 11:10
